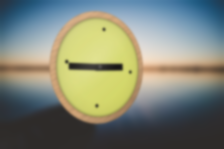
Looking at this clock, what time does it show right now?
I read 2:44
